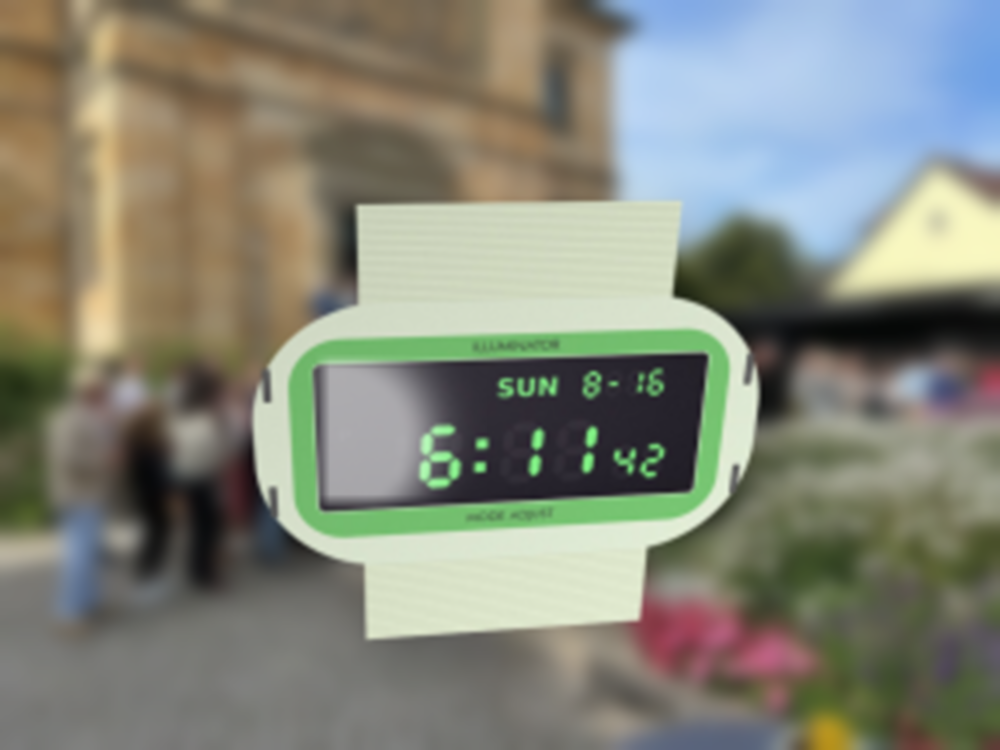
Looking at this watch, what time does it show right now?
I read 6:11:42
